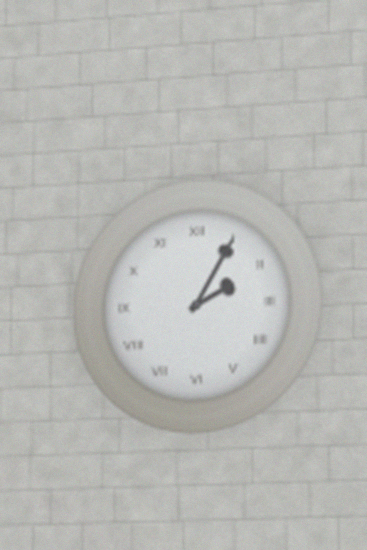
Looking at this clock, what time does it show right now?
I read 2:05
